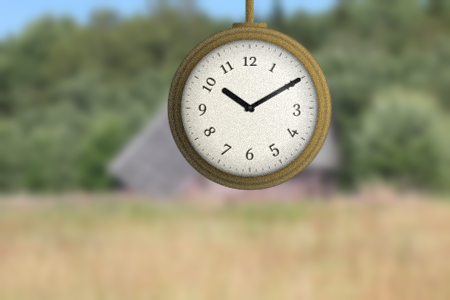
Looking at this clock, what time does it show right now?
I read 10:10
